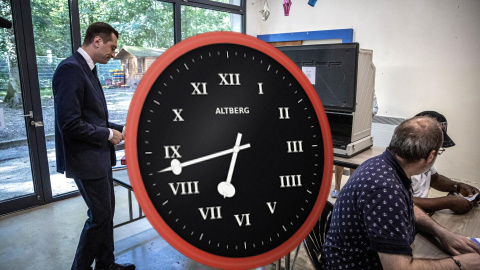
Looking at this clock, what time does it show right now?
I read 6:43
